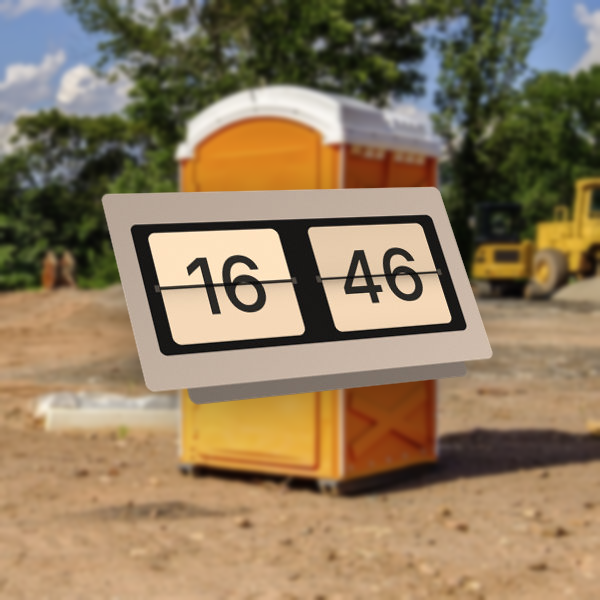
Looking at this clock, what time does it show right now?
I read 16:46
